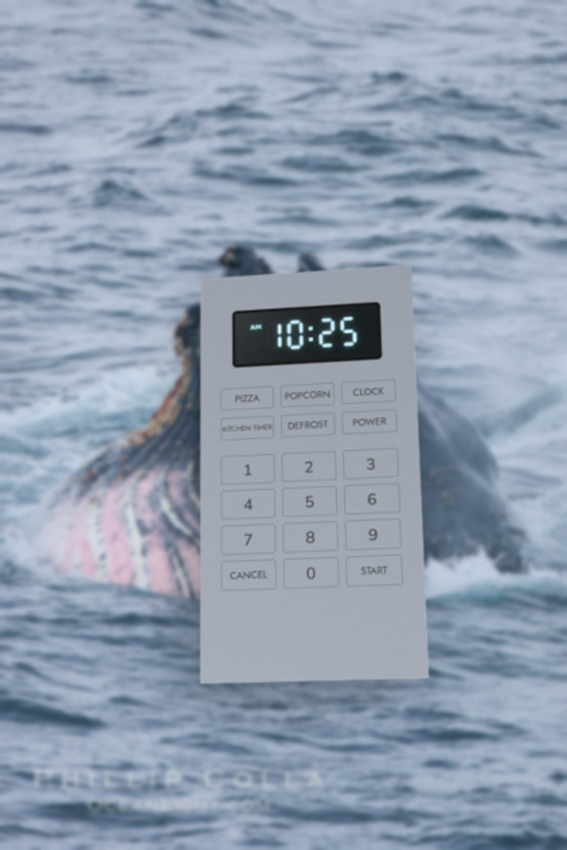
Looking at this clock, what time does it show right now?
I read 10:25
